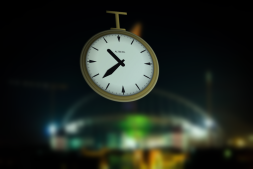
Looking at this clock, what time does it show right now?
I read 10:38
